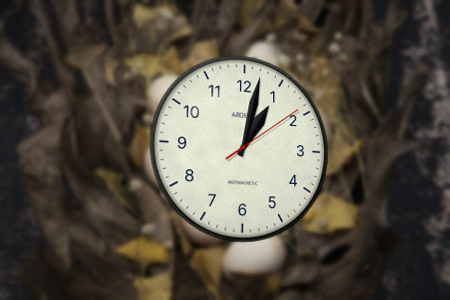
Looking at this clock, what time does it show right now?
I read 1:02:09
